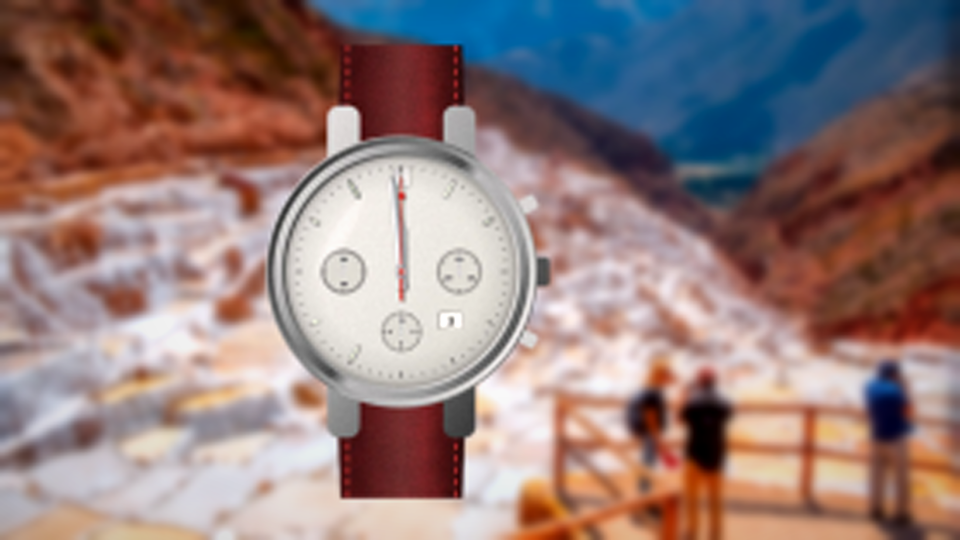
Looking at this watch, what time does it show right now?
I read 11:59
